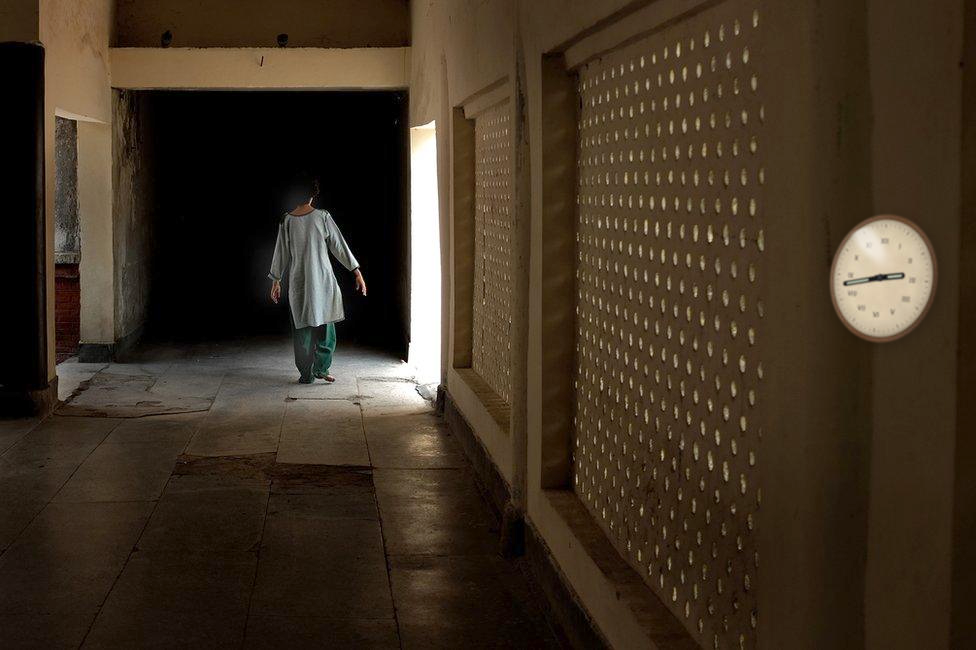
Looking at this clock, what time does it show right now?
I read 2:43
